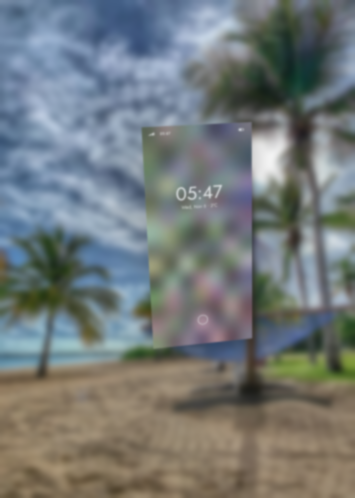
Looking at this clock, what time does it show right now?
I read 5:47
